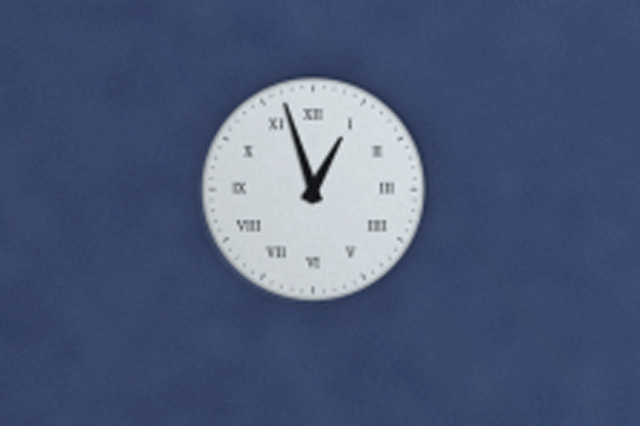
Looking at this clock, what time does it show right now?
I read 12:57
